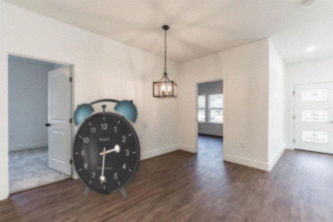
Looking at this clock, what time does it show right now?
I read 2:31
